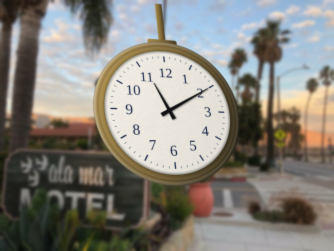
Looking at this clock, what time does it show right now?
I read 11:10
